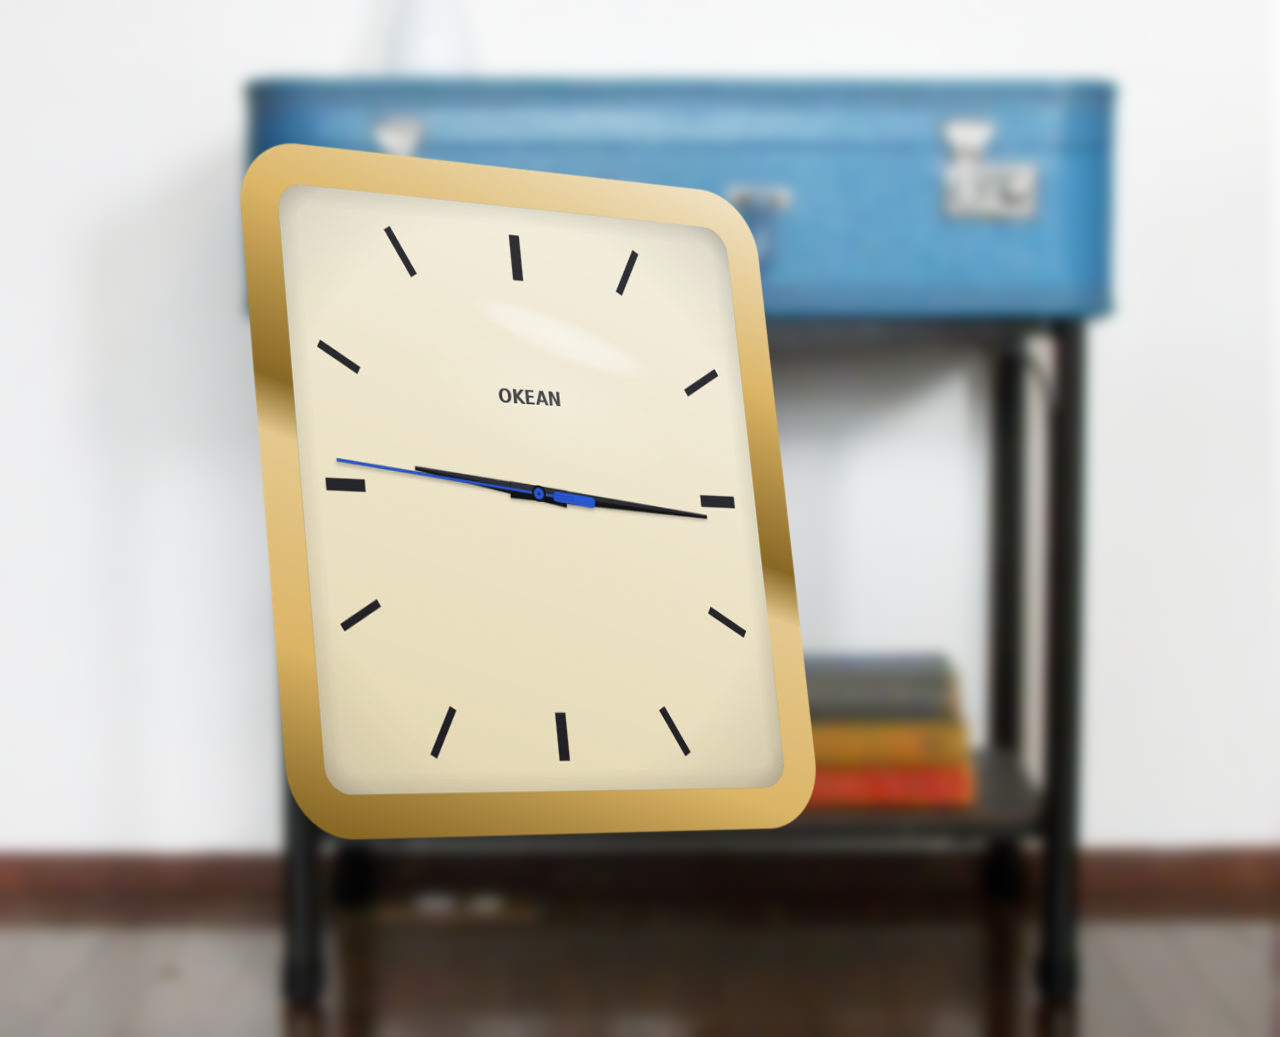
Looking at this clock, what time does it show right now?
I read 9:15:46
